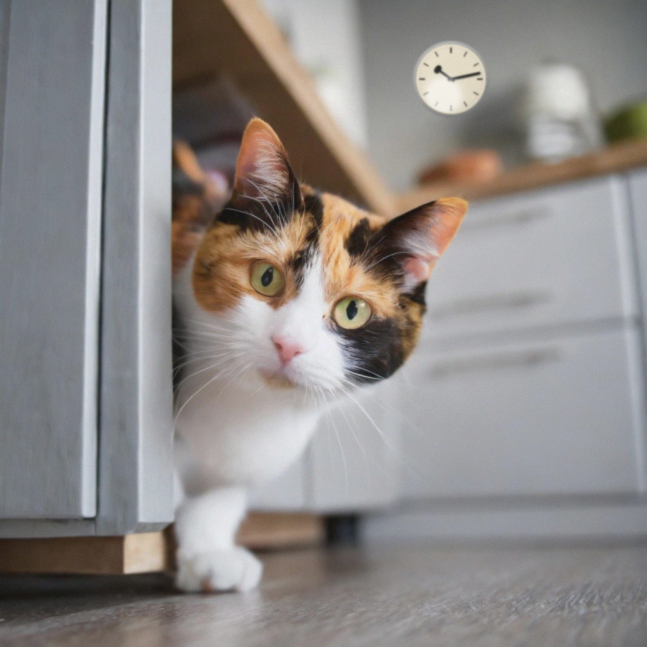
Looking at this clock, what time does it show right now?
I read 10:13
